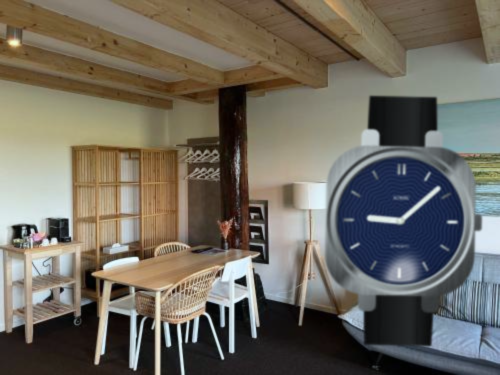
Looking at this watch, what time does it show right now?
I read 9:08
